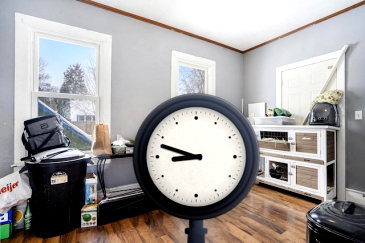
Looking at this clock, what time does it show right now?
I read 8:48
